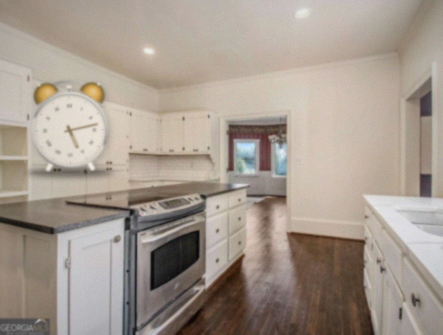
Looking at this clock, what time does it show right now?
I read 5:13
